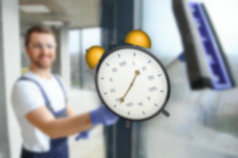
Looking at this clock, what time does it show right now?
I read 1:39
